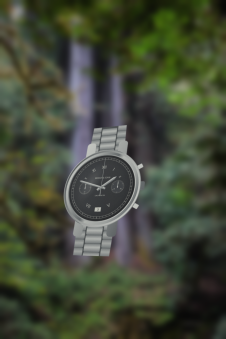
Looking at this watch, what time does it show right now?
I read 1:48
